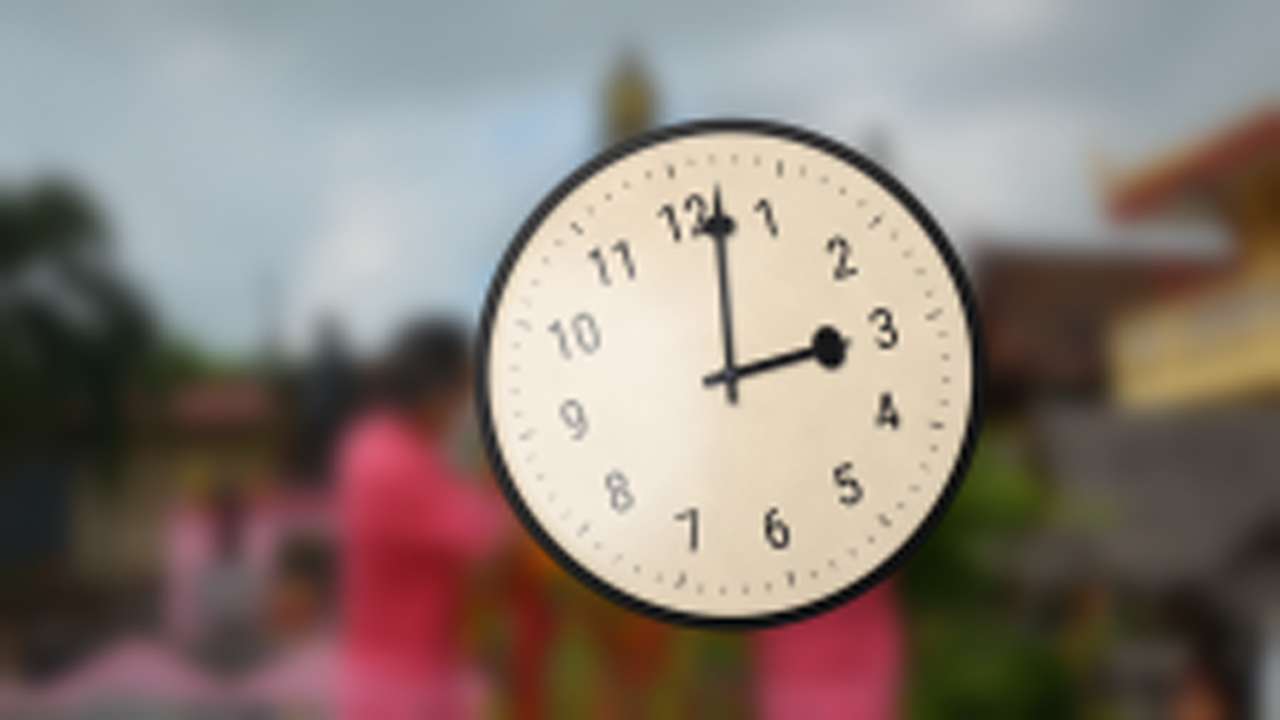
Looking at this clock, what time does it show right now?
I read 3:02
